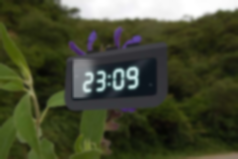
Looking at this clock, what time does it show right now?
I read 23:09
